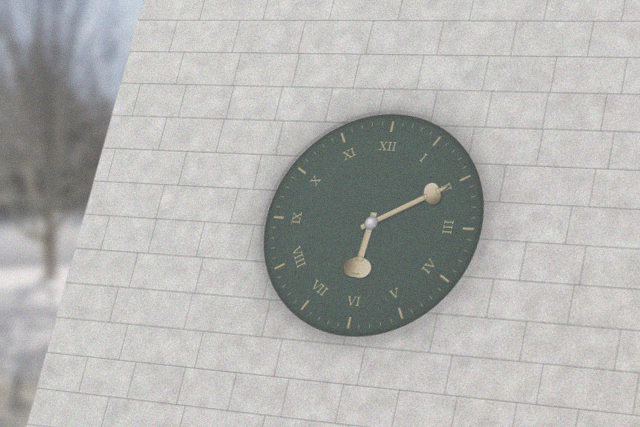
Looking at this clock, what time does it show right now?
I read 6:10
